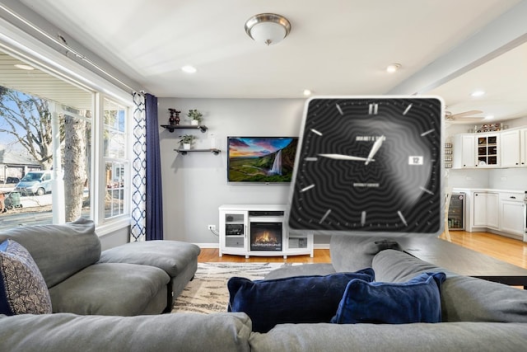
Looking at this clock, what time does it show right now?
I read 12:46
